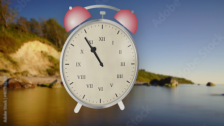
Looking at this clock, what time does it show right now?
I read 10:54
